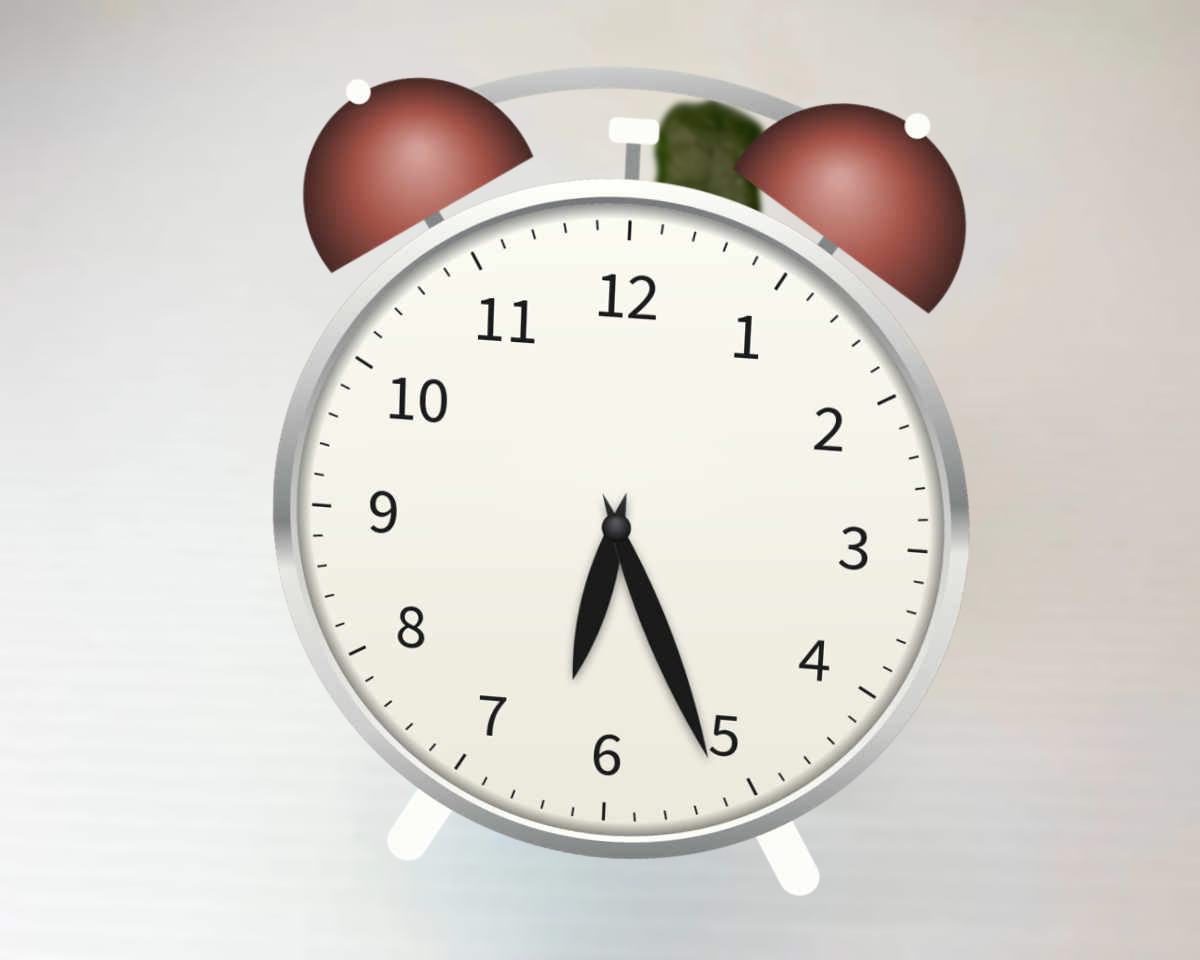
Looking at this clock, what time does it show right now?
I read 6:26
